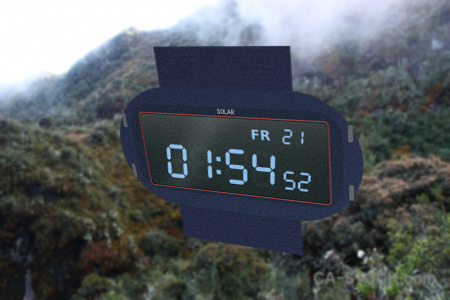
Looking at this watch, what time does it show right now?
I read 1:54:52
